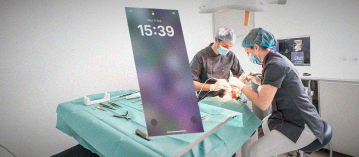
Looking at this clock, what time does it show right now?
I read 15:39
